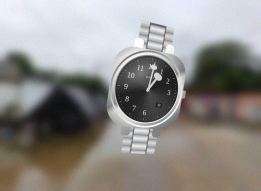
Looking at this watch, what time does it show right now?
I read 1:01
